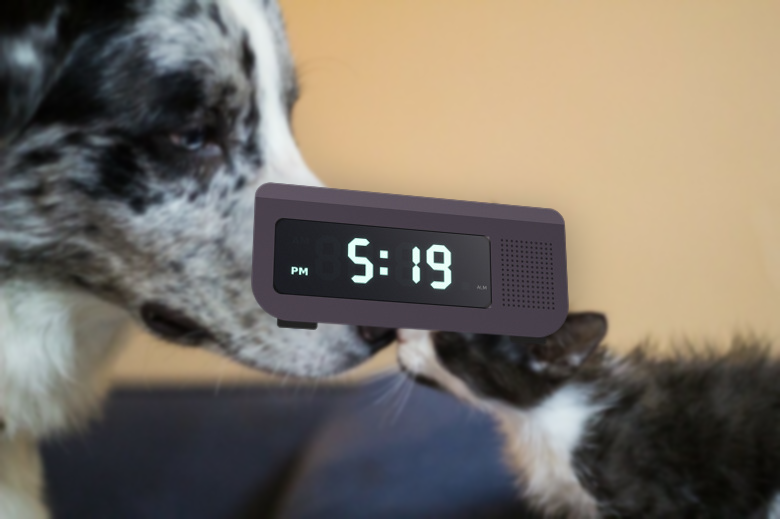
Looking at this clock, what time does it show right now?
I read 5:19
